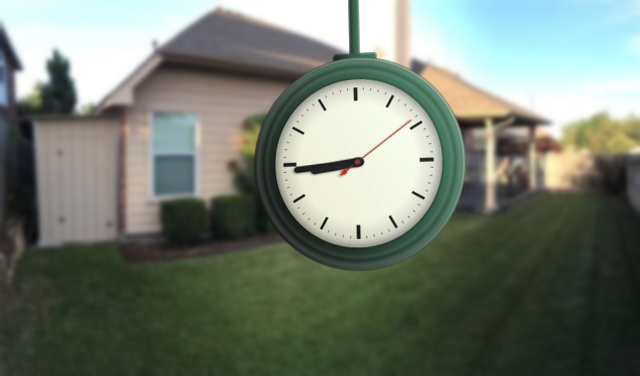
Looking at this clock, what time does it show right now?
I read 8:44:09
